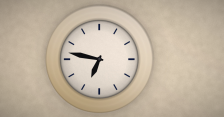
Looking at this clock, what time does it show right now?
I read 6:47
